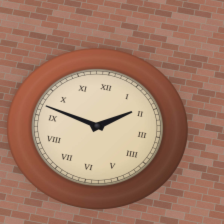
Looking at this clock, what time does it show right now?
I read 1:47
